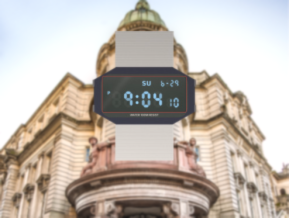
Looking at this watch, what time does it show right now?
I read 9:04:10
